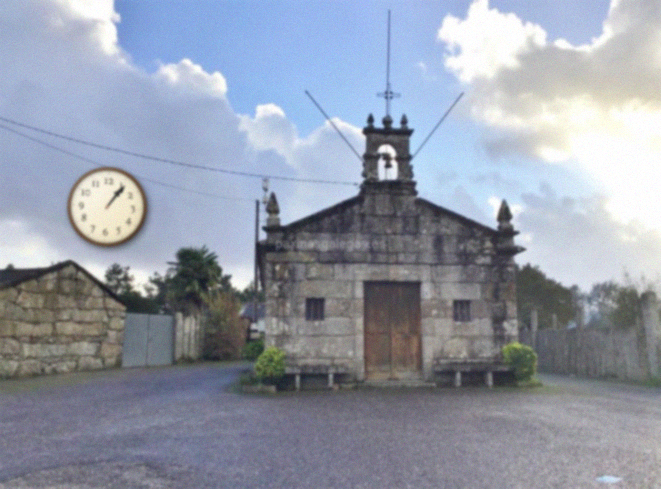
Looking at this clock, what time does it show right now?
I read 1:06
